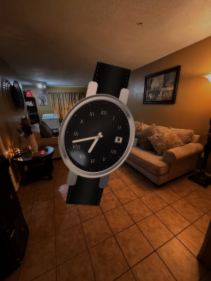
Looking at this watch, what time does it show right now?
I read 6:42
